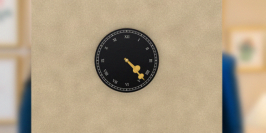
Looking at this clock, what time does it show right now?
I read 4:23
